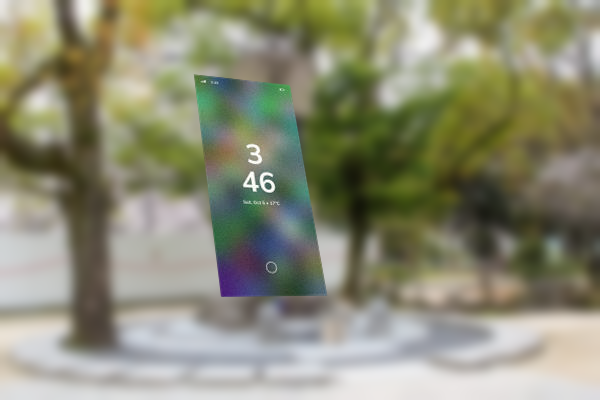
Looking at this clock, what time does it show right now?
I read 3:46
